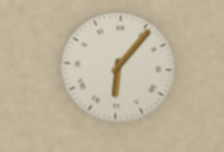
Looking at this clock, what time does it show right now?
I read 6:06
